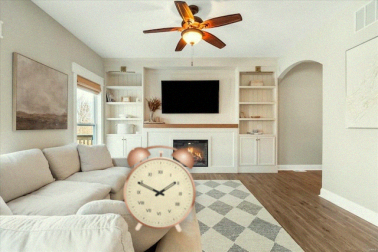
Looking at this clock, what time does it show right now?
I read 1:49
